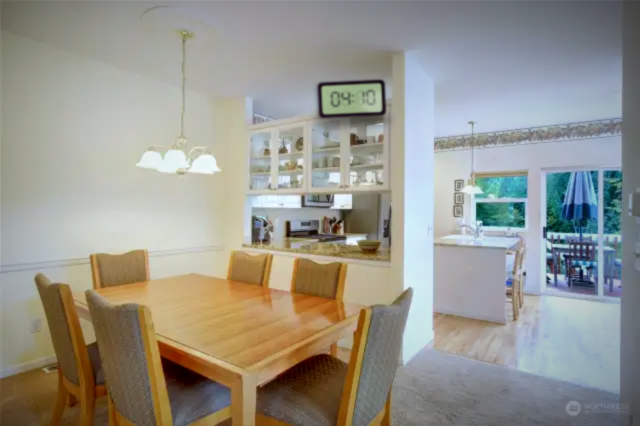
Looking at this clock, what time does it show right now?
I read 4:10
